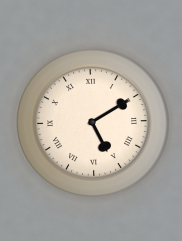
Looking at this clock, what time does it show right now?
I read 5:10
